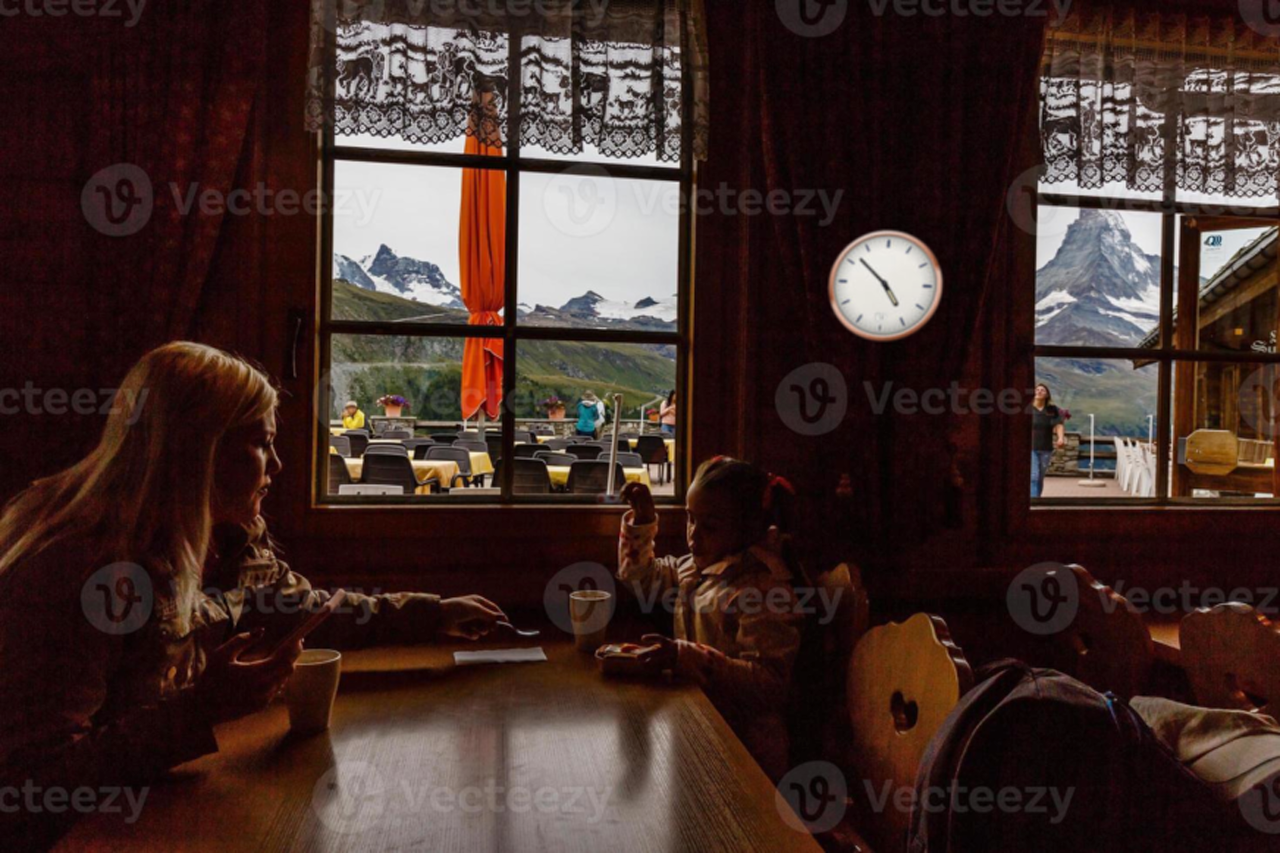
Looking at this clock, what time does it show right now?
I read 4:52
